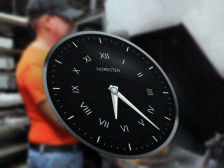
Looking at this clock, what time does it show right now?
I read 6:23
